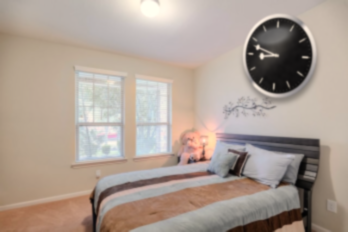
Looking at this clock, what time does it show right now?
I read 8:48
